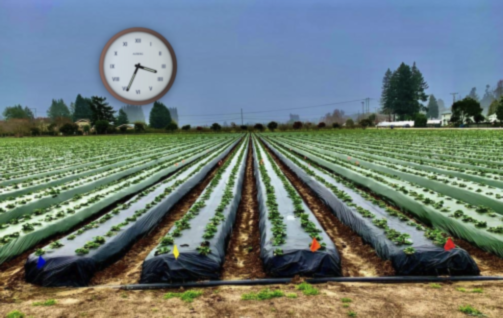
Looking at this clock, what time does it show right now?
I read 3:34
